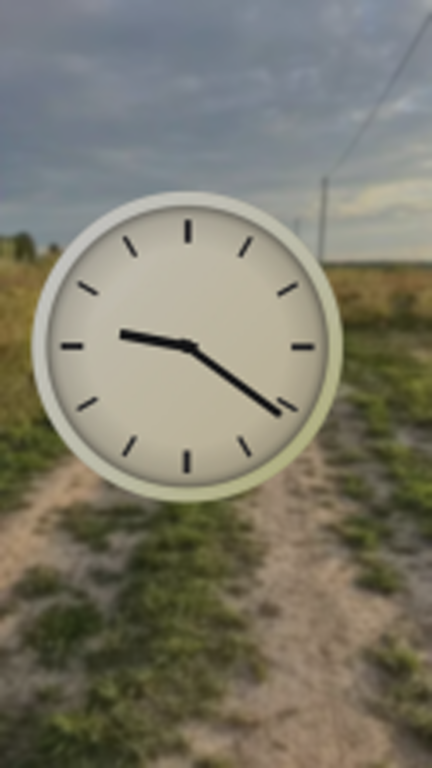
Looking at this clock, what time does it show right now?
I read 9:21
